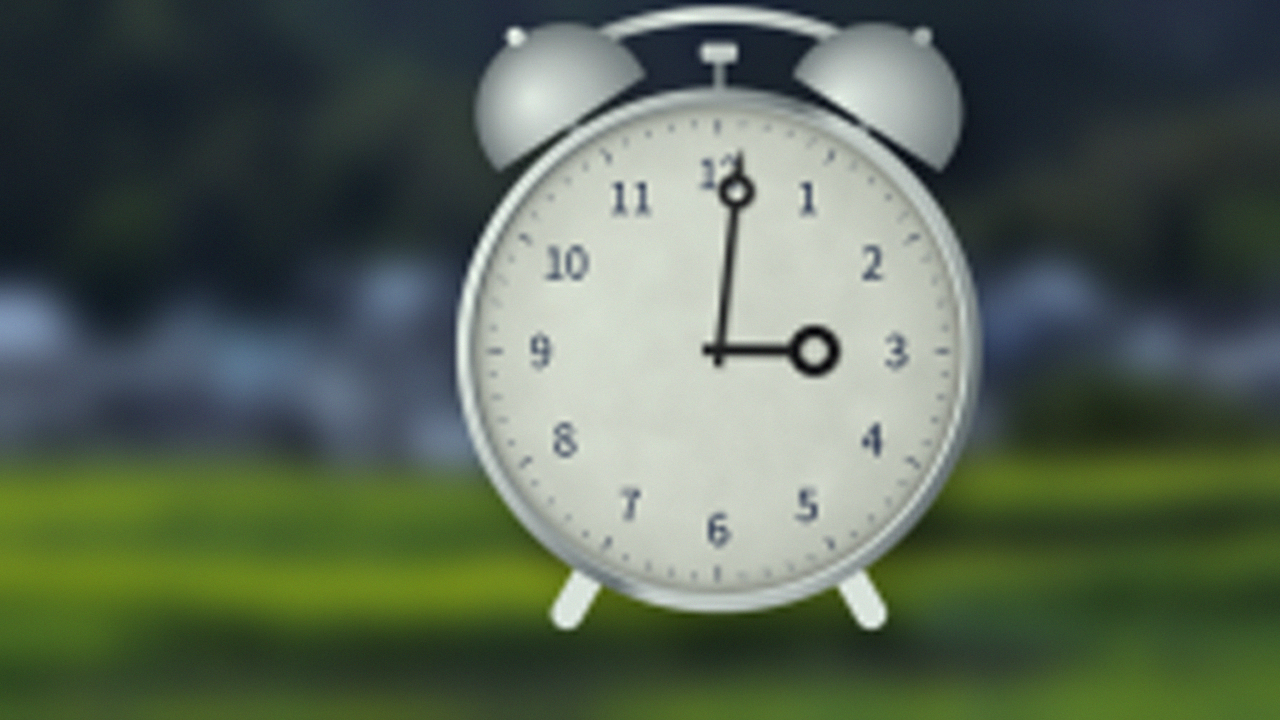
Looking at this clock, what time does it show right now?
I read 3:01
